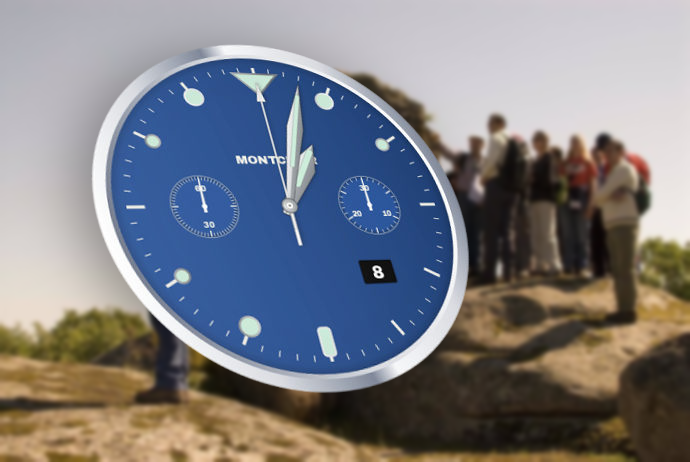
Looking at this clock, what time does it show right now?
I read 1:03
